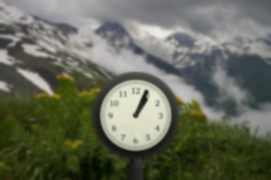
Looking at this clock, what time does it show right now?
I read 1:04
